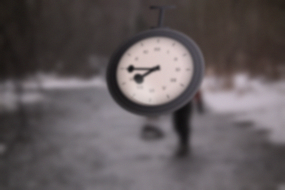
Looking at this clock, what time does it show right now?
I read 7:45
